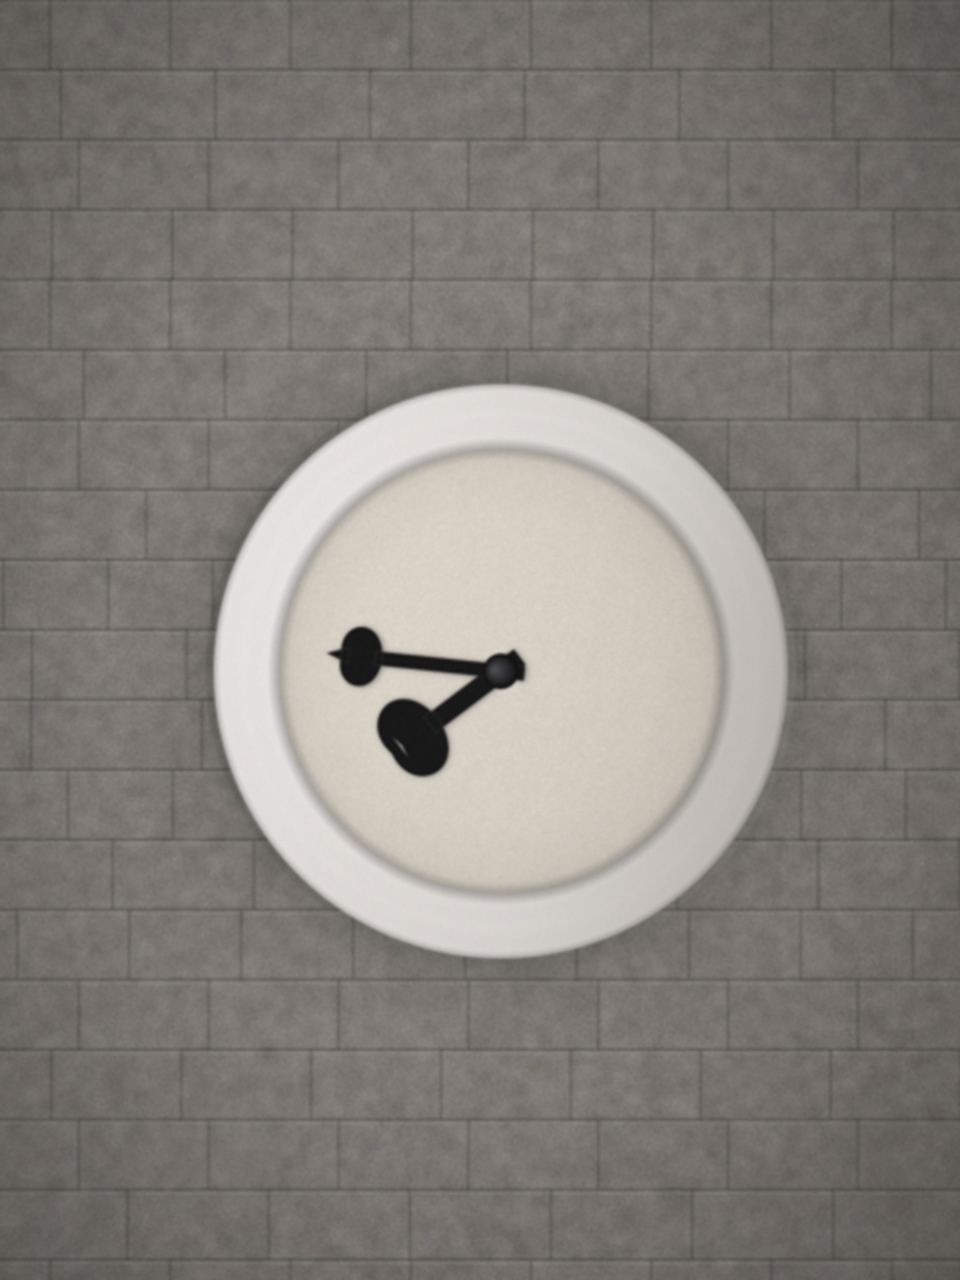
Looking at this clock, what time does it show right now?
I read 7:46
